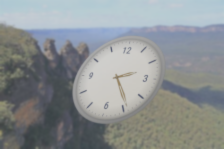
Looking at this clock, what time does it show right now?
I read 2:24
